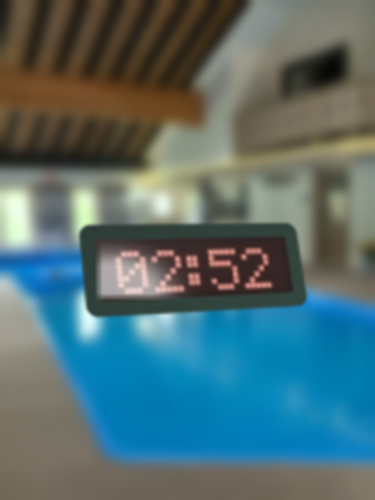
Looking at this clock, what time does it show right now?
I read 2:52
